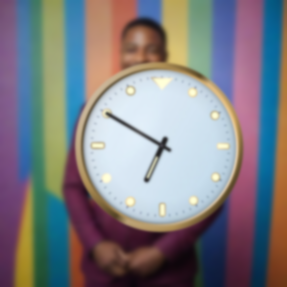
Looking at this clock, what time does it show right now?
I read 6:50
